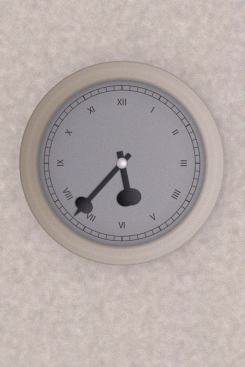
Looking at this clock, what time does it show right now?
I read 5:37
